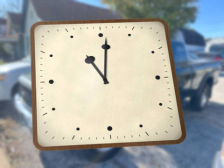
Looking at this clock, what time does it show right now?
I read 11:01
